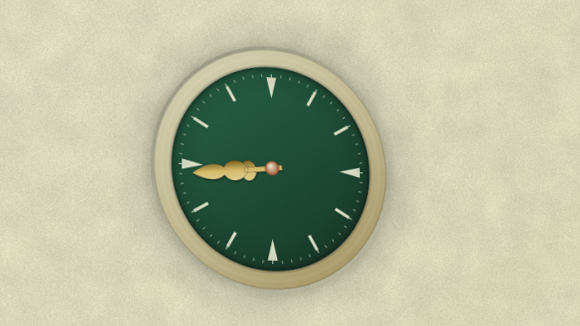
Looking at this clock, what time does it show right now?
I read 8:44
